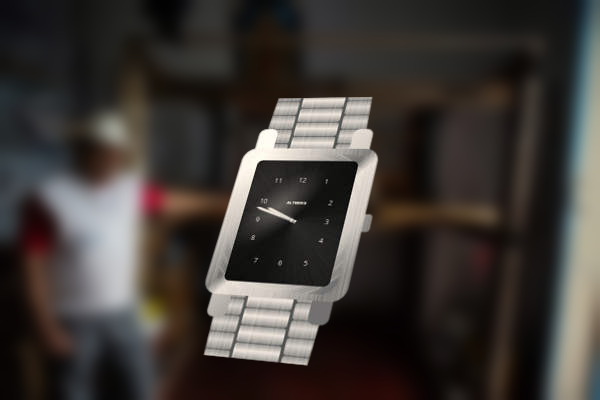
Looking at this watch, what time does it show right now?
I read 9:48
